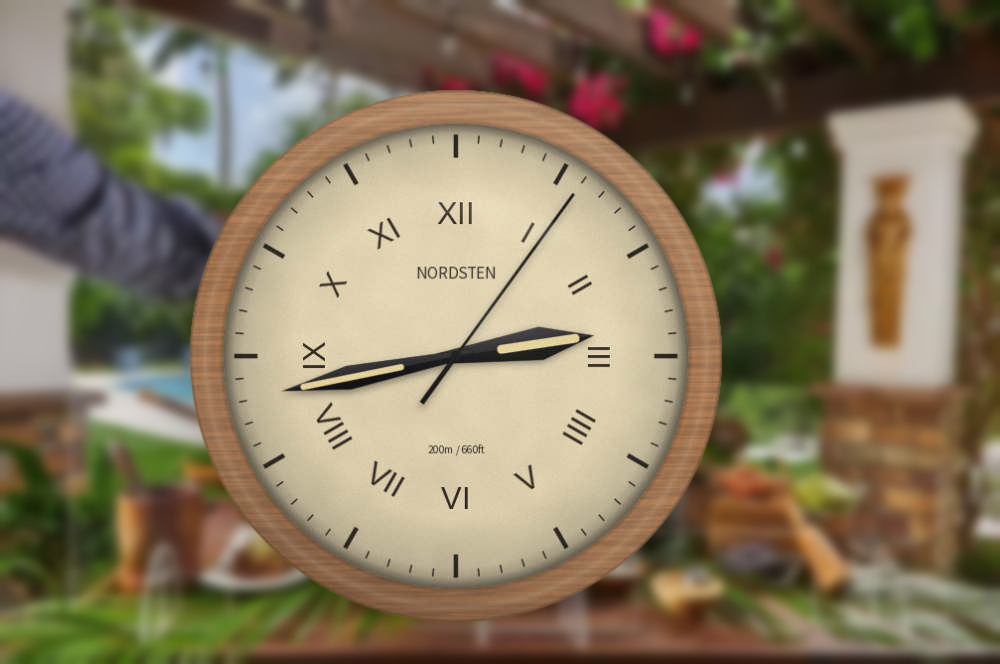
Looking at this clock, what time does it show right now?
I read 2:43:06
